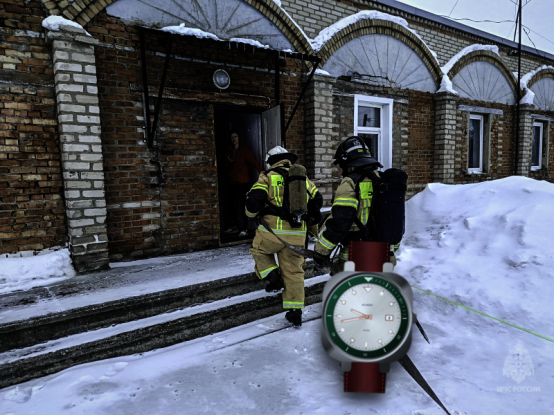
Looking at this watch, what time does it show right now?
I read 9:43
